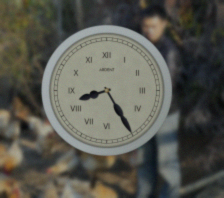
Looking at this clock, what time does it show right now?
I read 8:25
